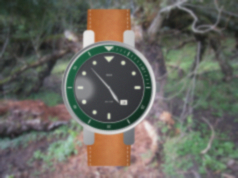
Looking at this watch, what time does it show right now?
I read 4:53
